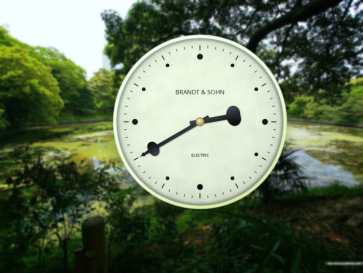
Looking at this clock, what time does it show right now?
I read 2:40
